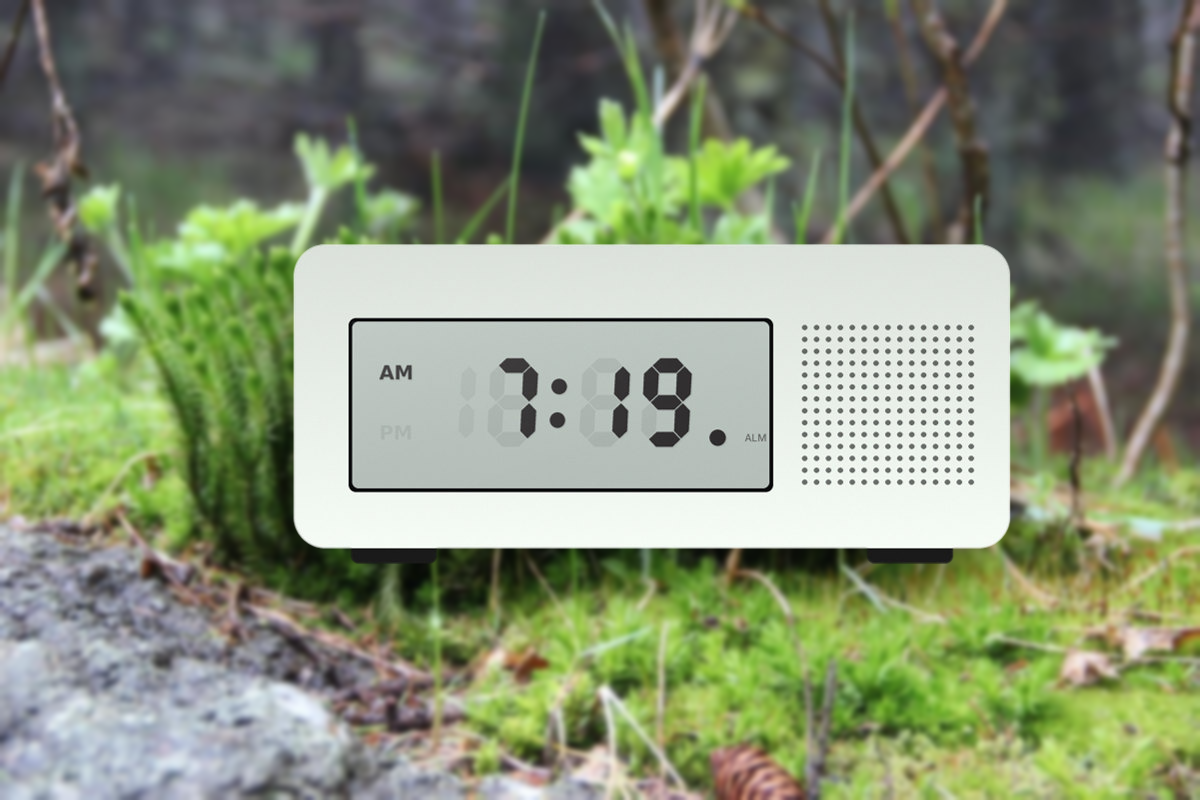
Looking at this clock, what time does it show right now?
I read 7:19
